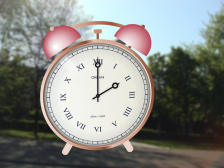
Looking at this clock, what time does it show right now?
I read 2:00
